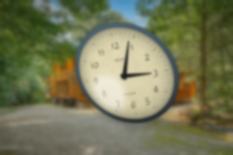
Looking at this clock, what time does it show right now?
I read 3:04
